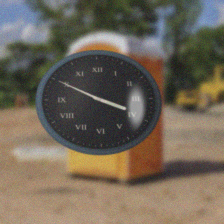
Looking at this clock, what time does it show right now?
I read 3:50
